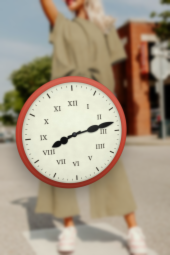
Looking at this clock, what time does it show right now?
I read 8:13
